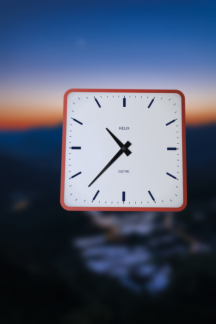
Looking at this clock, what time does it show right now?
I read 10:37
